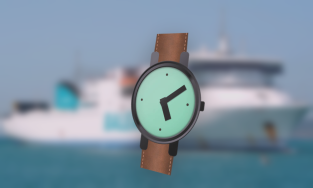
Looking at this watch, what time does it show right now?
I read 5:09
